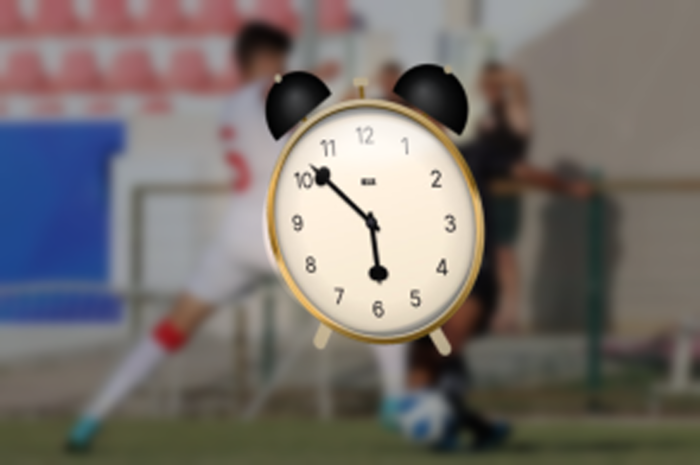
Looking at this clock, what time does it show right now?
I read 5:52
